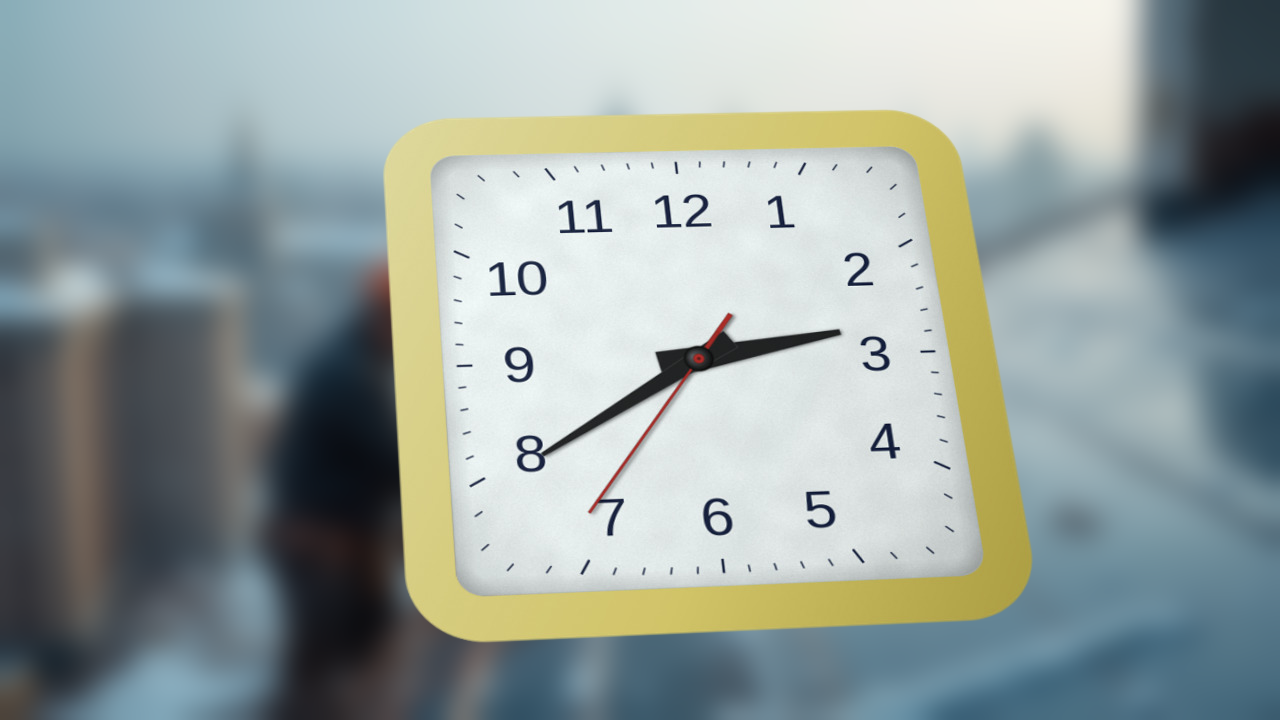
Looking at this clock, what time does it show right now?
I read 2:39:36
